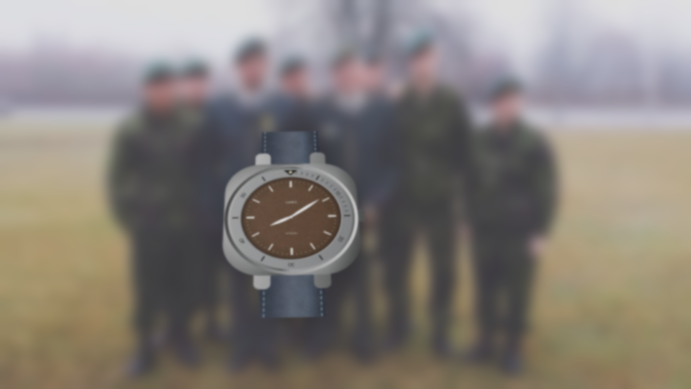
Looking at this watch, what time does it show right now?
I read 8:09
